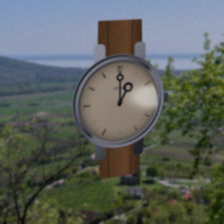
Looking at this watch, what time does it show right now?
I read 1:00
